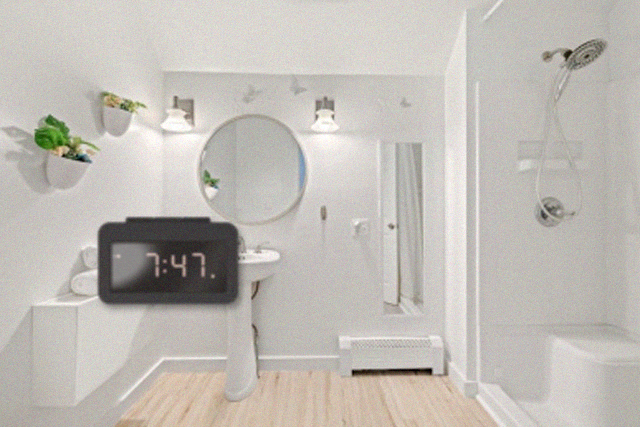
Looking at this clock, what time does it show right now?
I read 7:47
